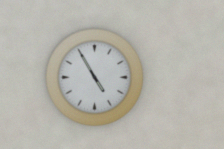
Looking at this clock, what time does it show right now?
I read 4:55
